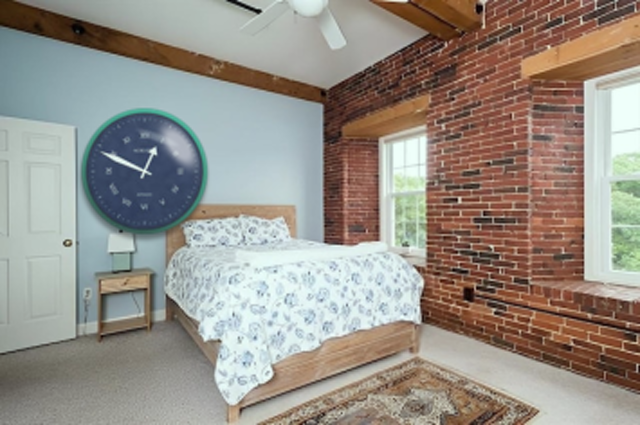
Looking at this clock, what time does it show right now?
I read 12:49
